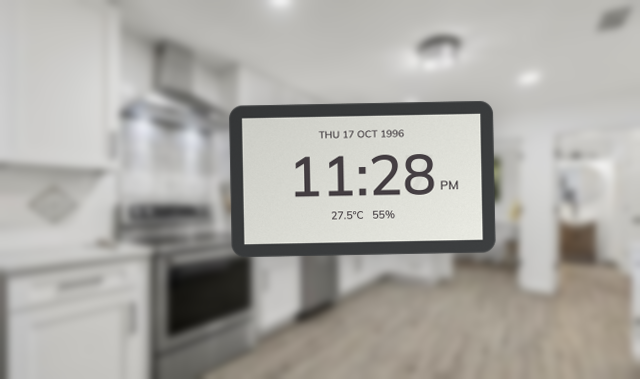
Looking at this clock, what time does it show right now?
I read 11:28
